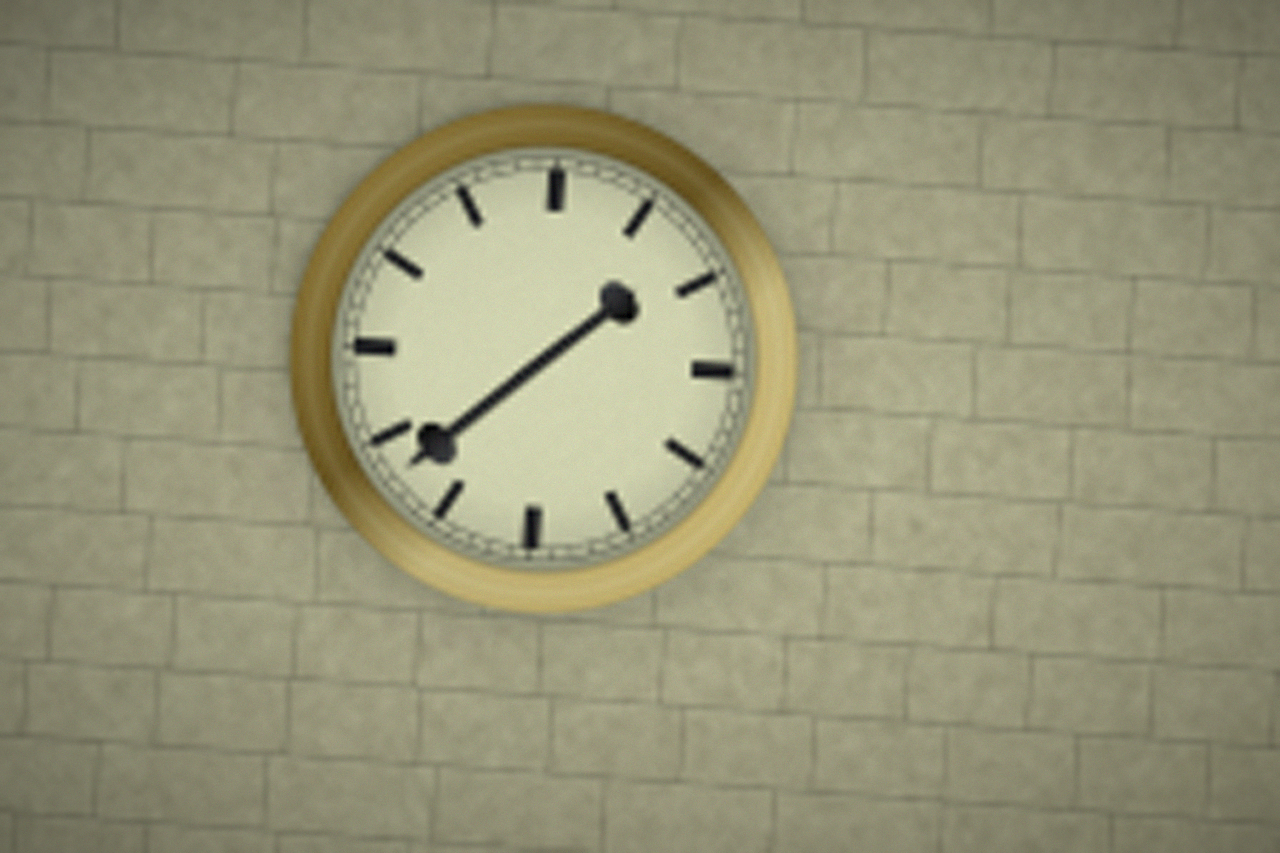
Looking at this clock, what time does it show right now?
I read 1:38
